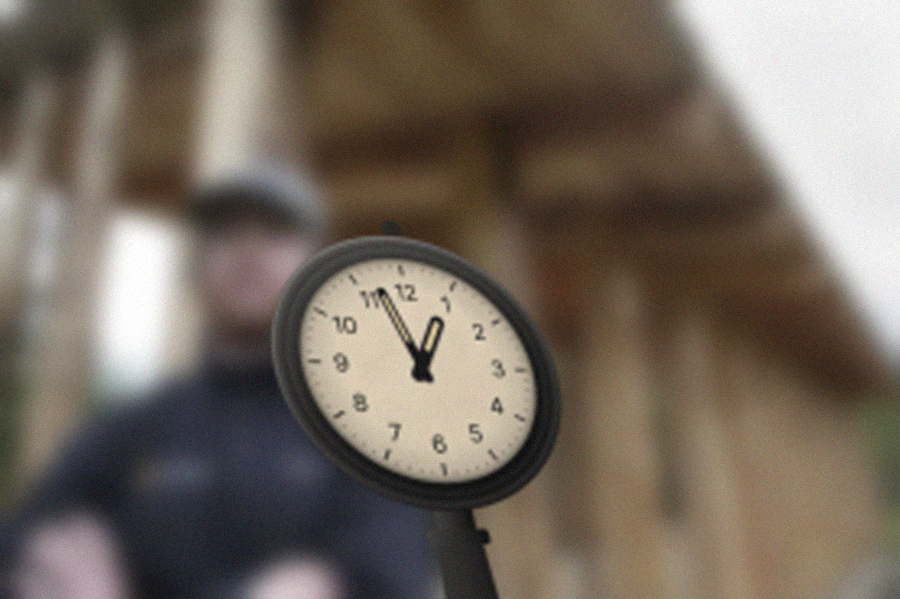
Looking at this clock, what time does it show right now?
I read 12:57
